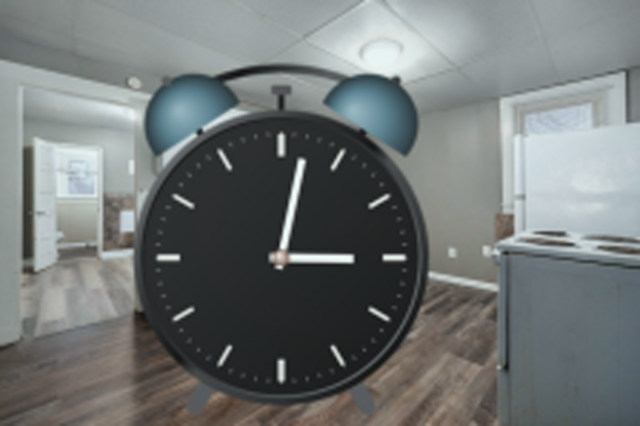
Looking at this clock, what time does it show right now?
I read 3:02
